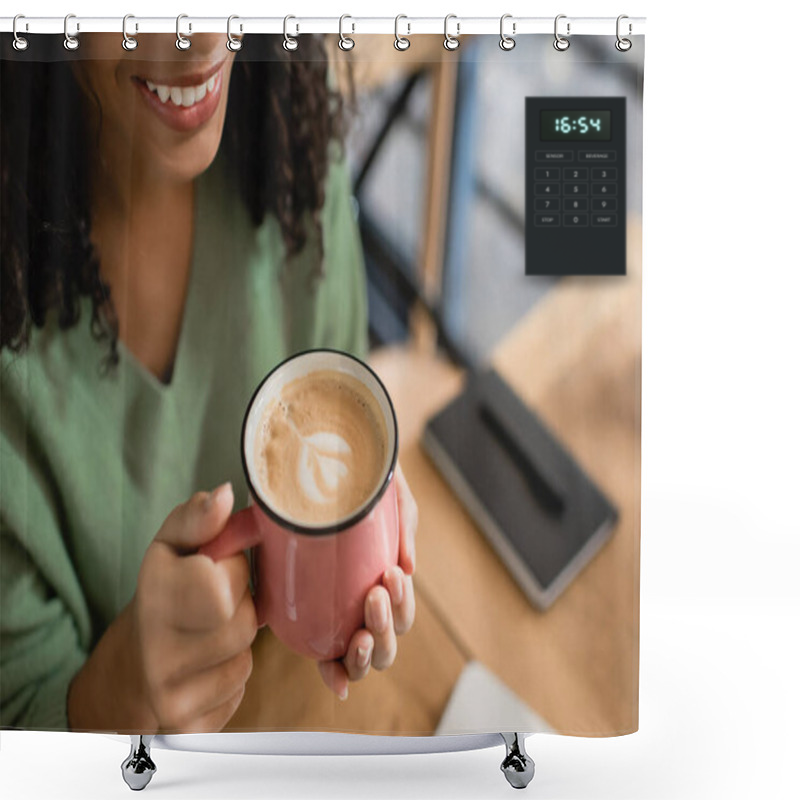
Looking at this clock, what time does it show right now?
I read 16:54
